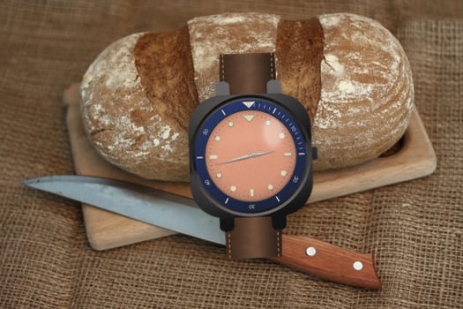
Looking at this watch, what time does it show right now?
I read 2:43
